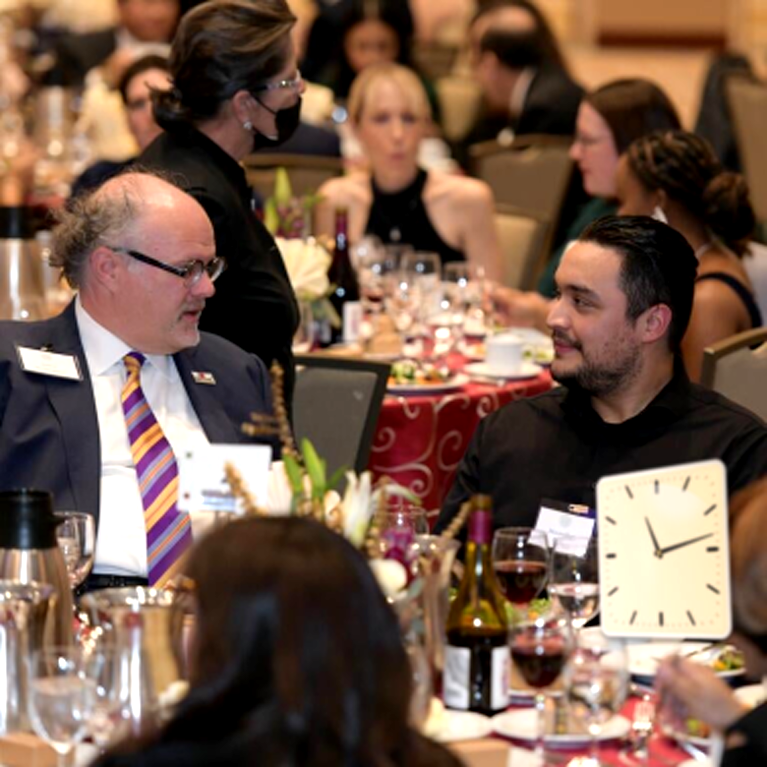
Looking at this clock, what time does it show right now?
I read 11:13
